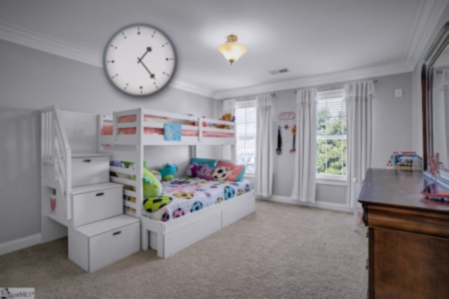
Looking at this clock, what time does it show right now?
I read 1:24
